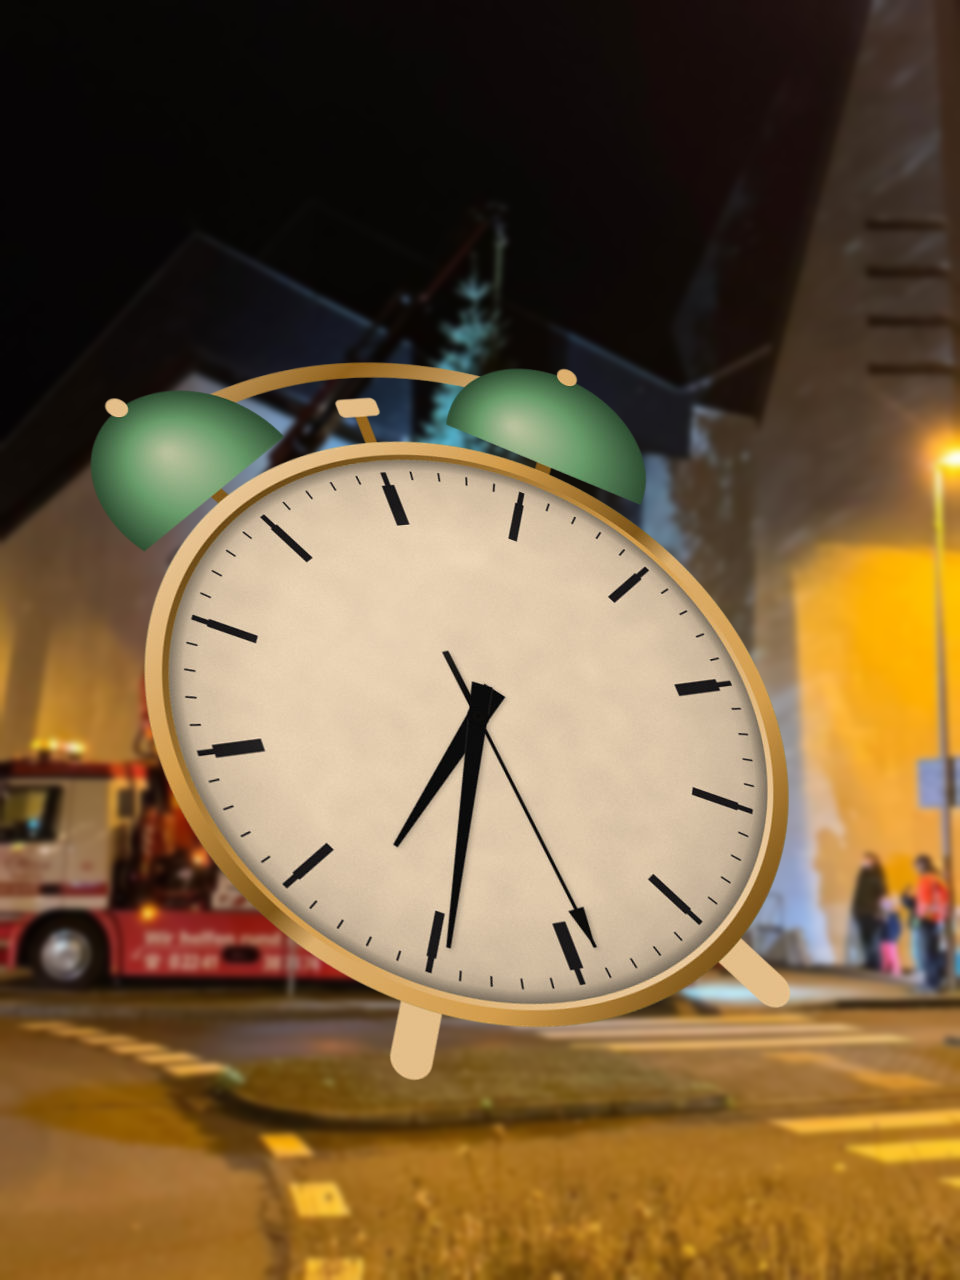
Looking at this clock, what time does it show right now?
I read 7:34:29
